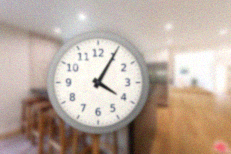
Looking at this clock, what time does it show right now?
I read 4:05
